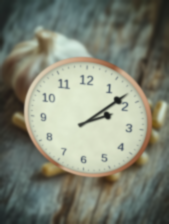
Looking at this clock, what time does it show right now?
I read 2:08
